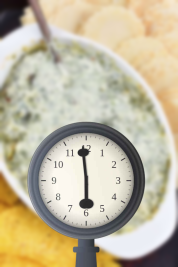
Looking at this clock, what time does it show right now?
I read 5:59
